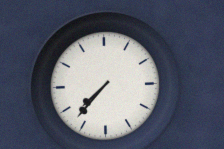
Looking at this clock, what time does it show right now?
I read 7:37
